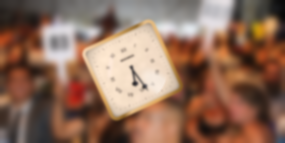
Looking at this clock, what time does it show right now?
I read 6:28
